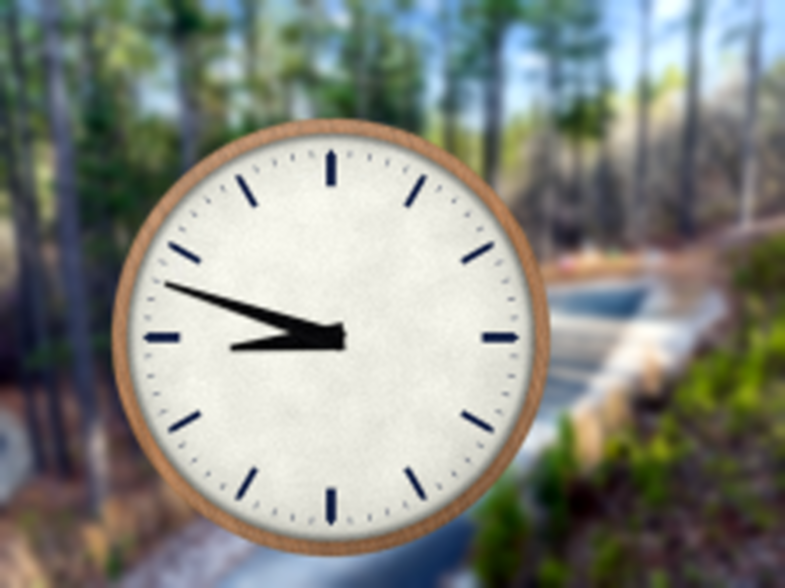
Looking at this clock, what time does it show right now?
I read 8:48
